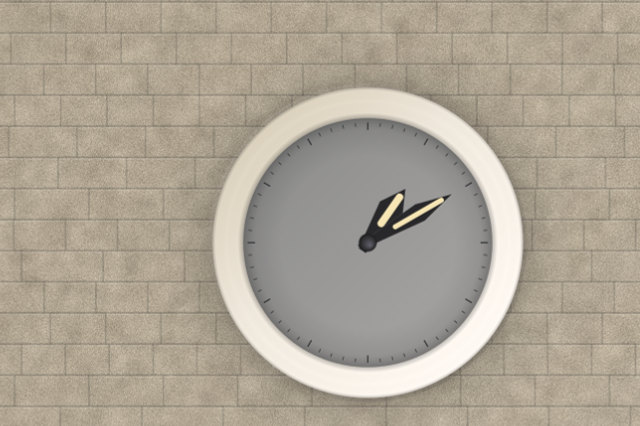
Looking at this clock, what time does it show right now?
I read 1:10
